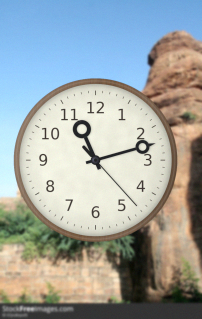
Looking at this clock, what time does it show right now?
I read 11:12:23
